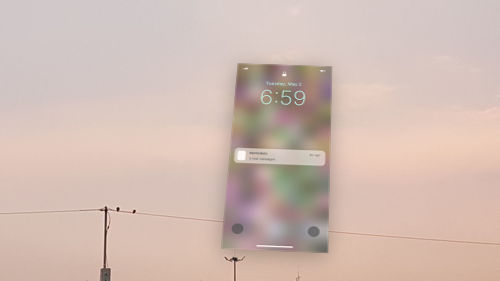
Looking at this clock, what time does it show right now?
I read 6:59
